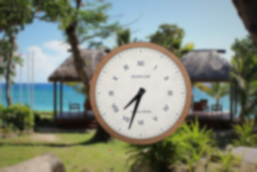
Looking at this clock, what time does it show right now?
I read 7:33
